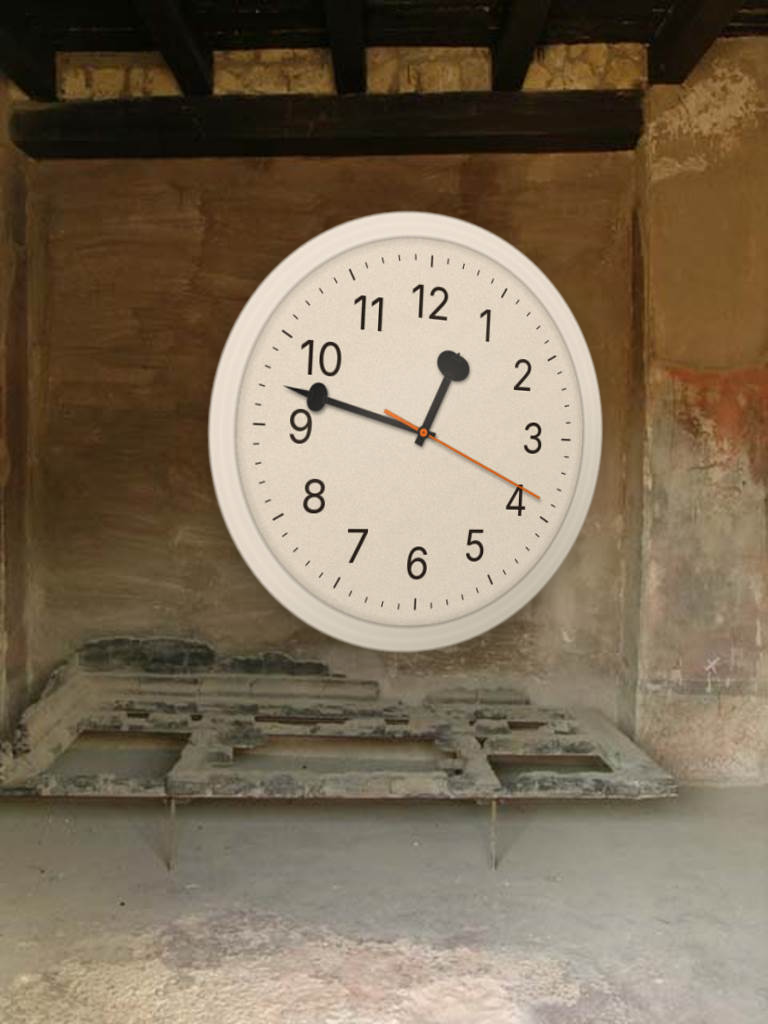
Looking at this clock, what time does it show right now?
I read 12:47:19
